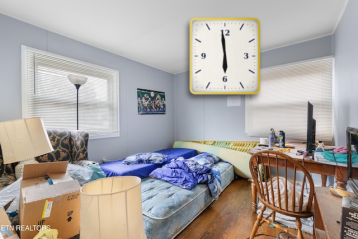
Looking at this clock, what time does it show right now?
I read 5:59
